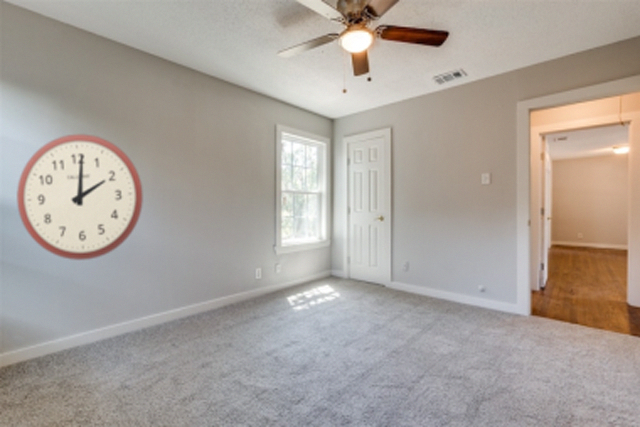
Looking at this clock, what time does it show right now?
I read 2:01
